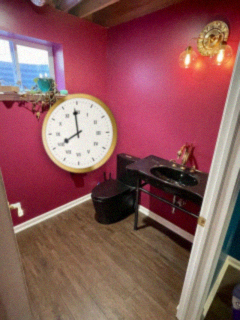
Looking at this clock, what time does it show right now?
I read 7:59
